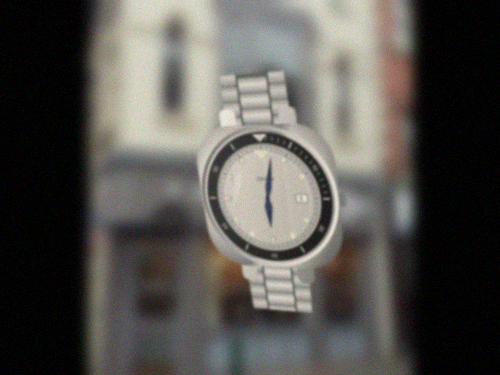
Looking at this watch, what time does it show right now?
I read 6:02
